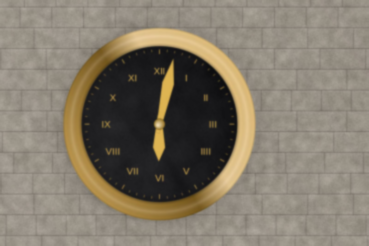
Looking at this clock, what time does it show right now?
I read 6:02
